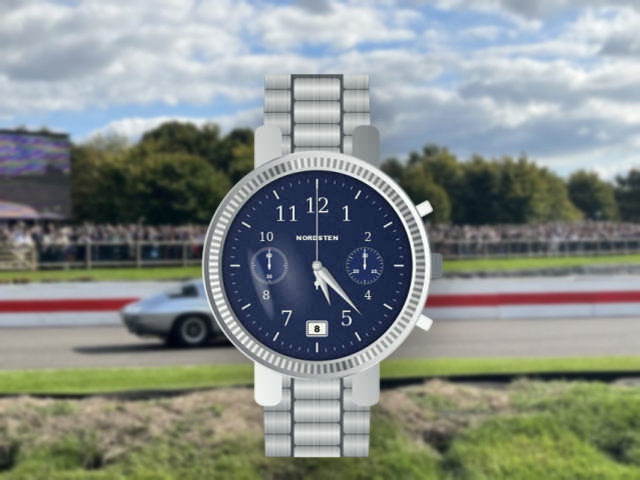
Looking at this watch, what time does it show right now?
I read 5:23
